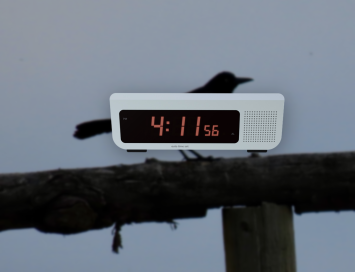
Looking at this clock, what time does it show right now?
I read 4:11:56
